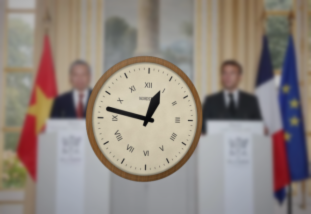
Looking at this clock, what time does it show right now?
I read 12:47
